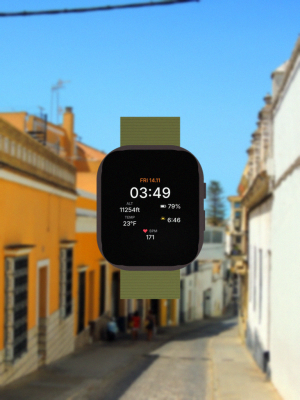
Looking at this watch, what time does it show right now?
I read 3:49
